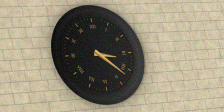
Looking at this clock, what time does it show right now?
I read 3:22
